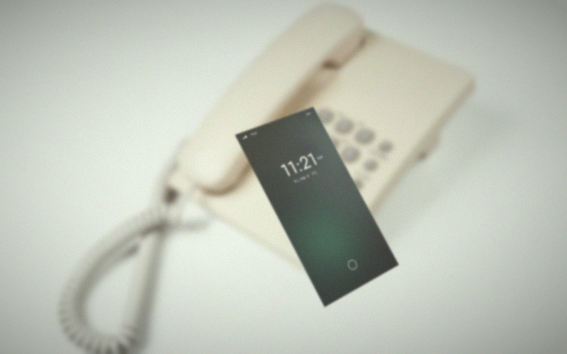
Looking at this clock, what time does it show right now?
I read 11:21
